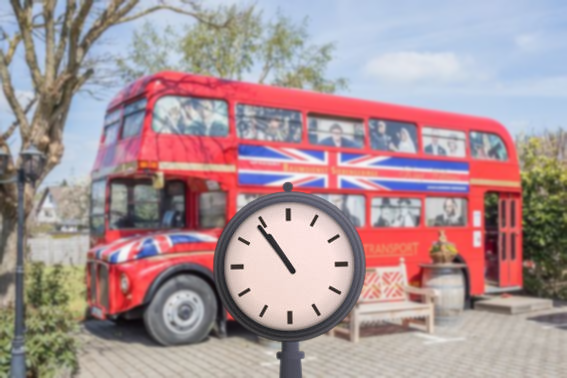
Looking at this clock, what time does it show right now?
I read 10:54
